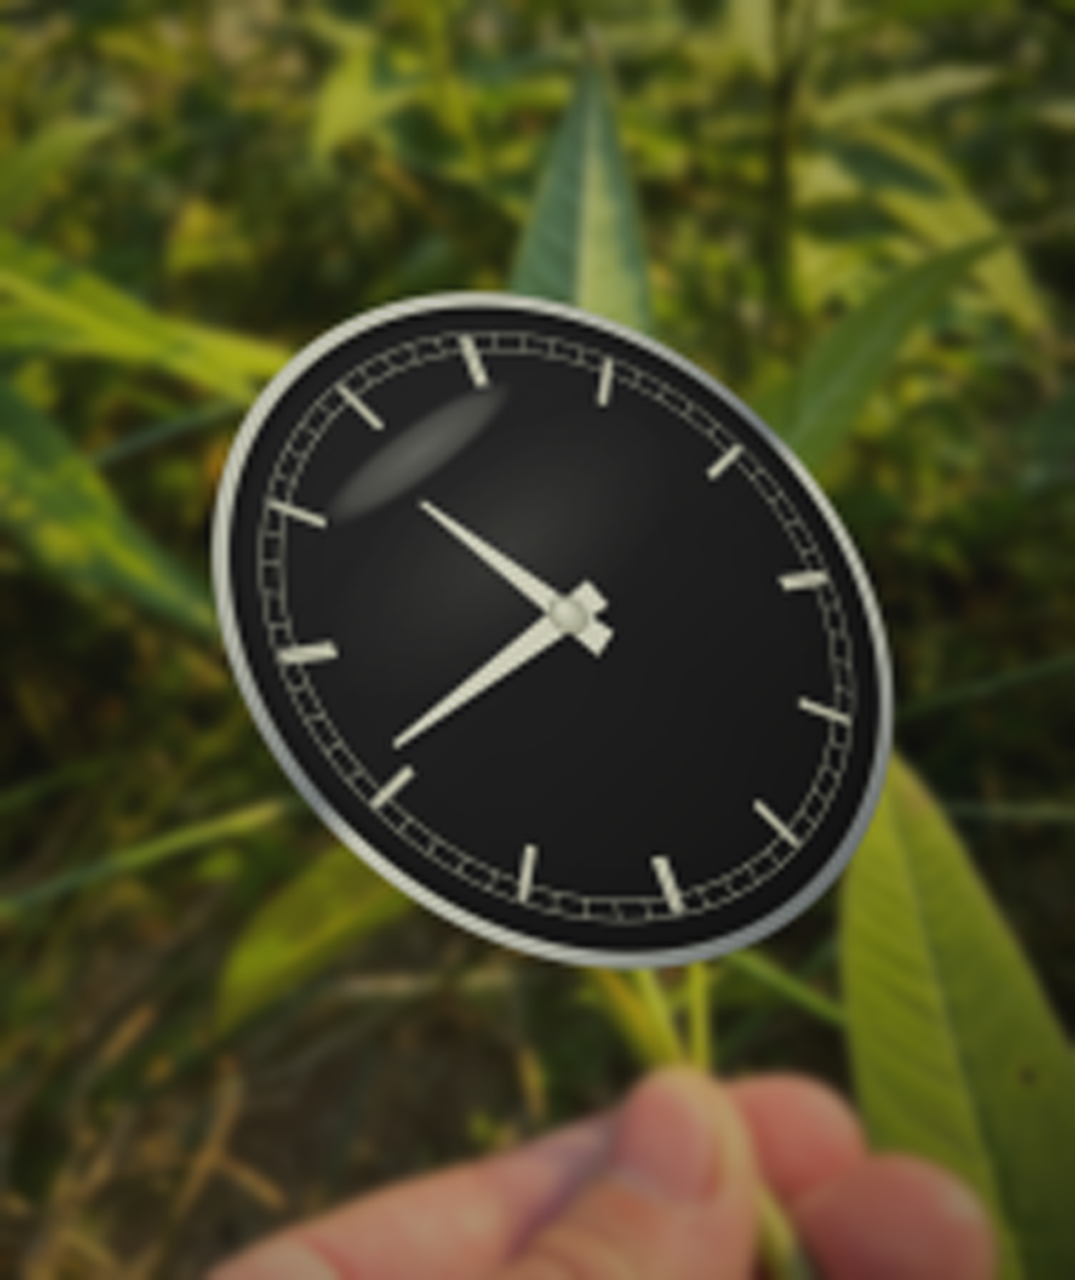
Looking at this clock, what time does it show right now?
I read 10:41
